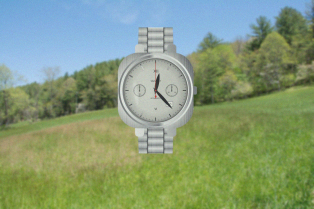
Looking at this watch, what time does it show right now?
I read 12:23
